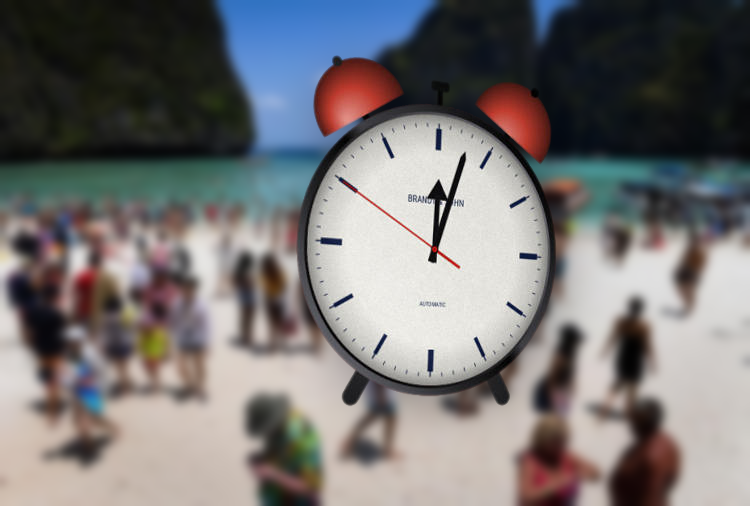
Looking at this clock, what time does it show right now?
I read 12:02:50
